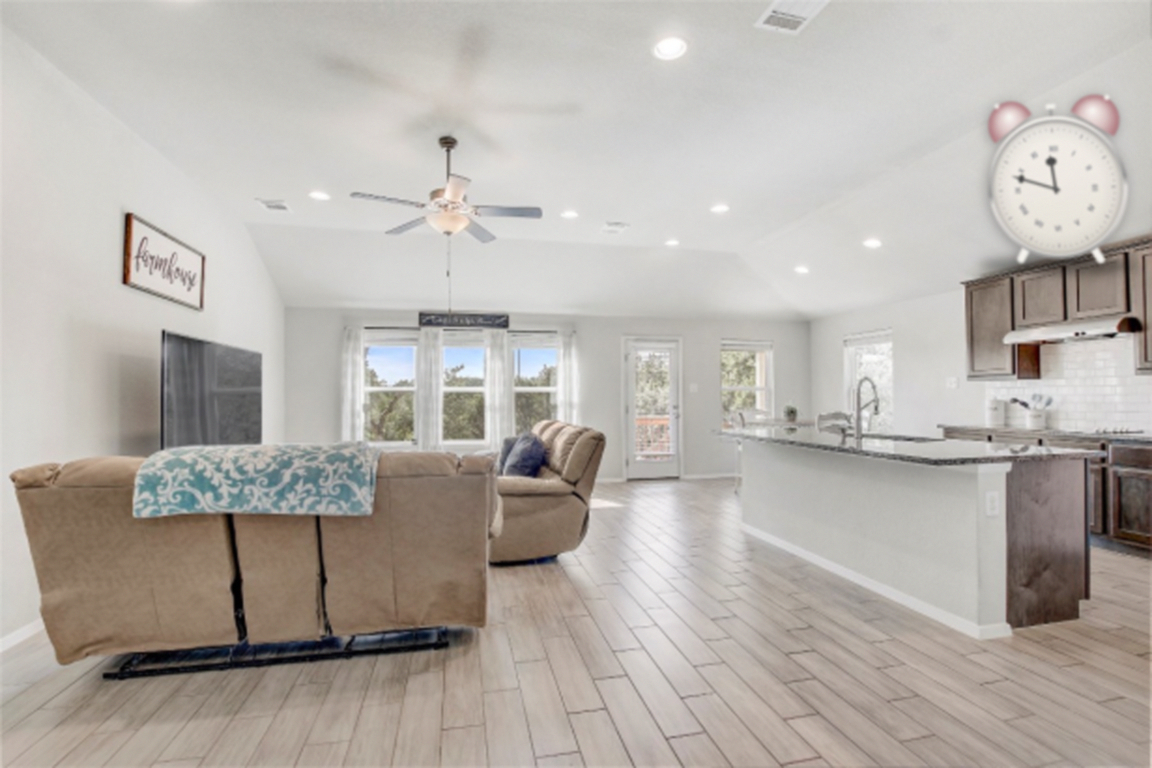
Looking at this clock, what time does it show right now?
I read 11:48
